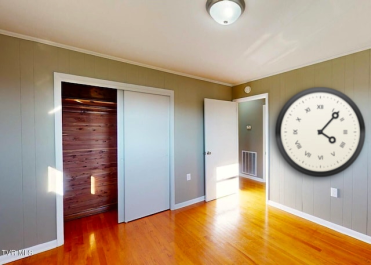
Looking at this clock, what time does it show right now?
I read 4:07
